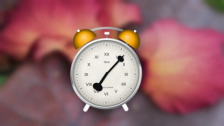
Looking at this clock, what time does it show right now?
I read 7:07
